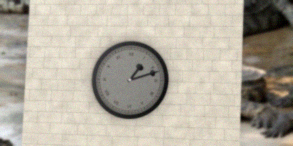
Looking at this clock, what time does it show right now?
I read 1:12
